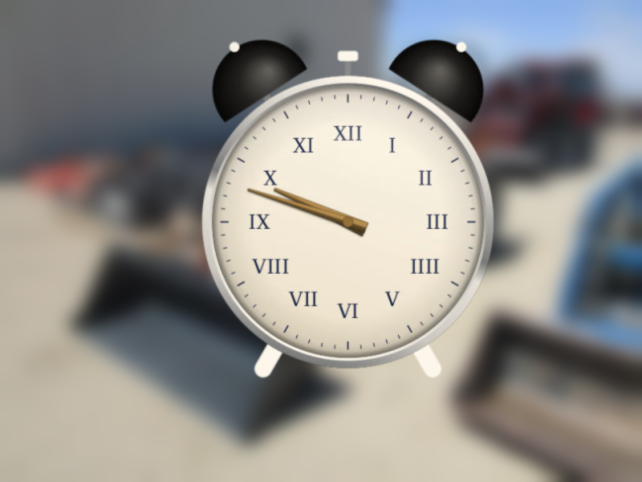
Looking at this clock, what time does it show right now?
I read 9:48
